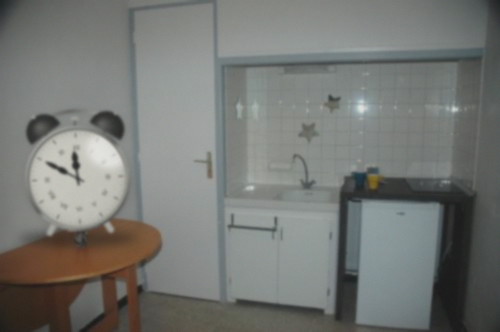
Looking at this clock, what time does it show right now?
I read 11:50
